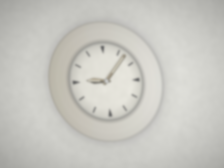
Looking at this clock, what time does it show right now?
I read 9:07
